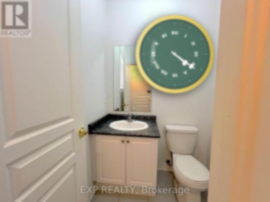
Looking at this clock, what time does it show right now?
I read 4:21
